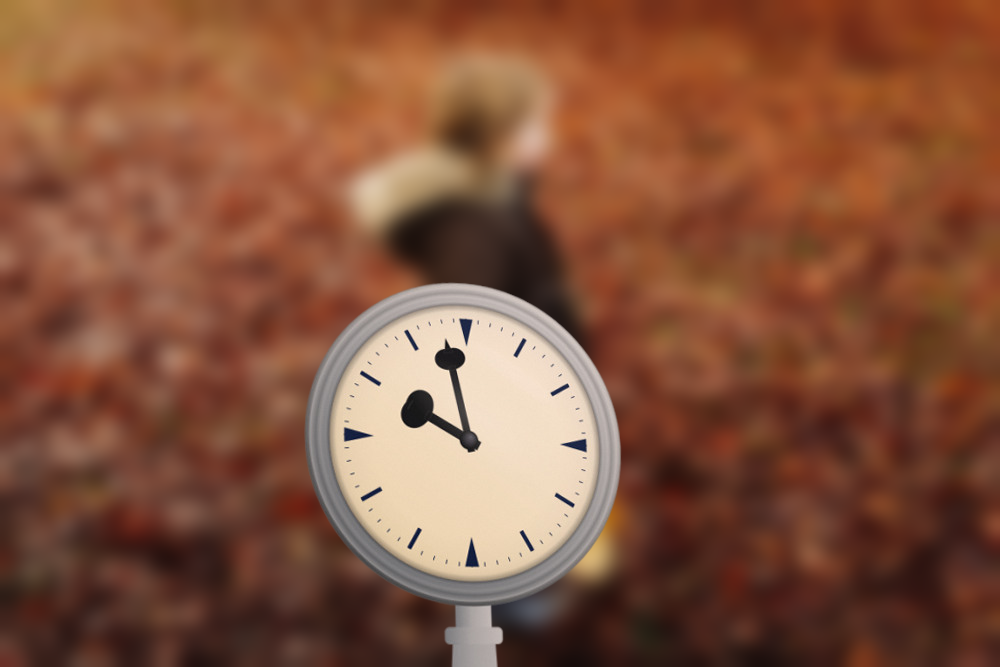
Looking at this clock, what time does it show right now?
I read 9:58
